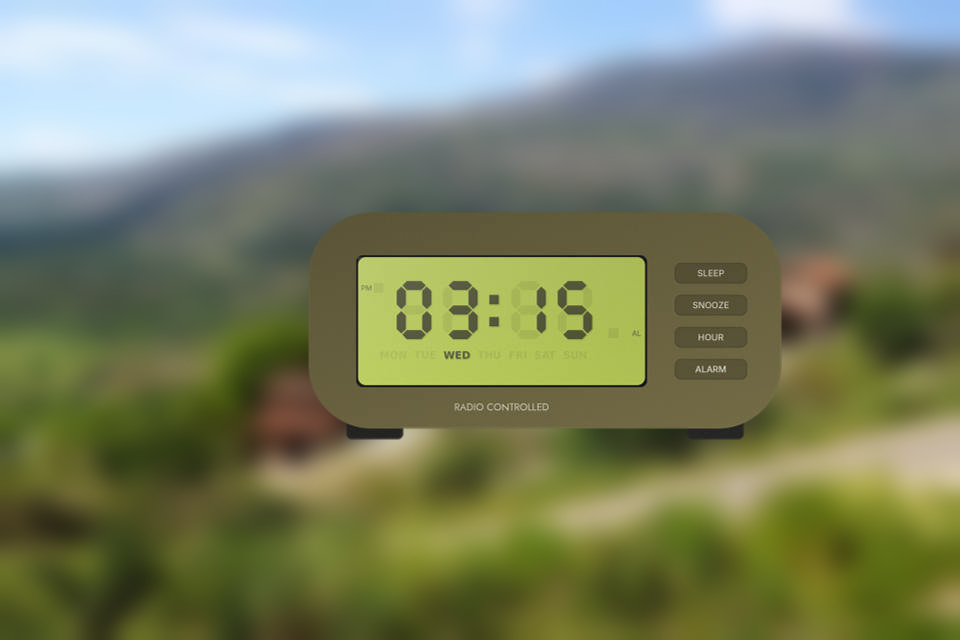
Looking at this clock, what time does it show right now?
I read 3:15
